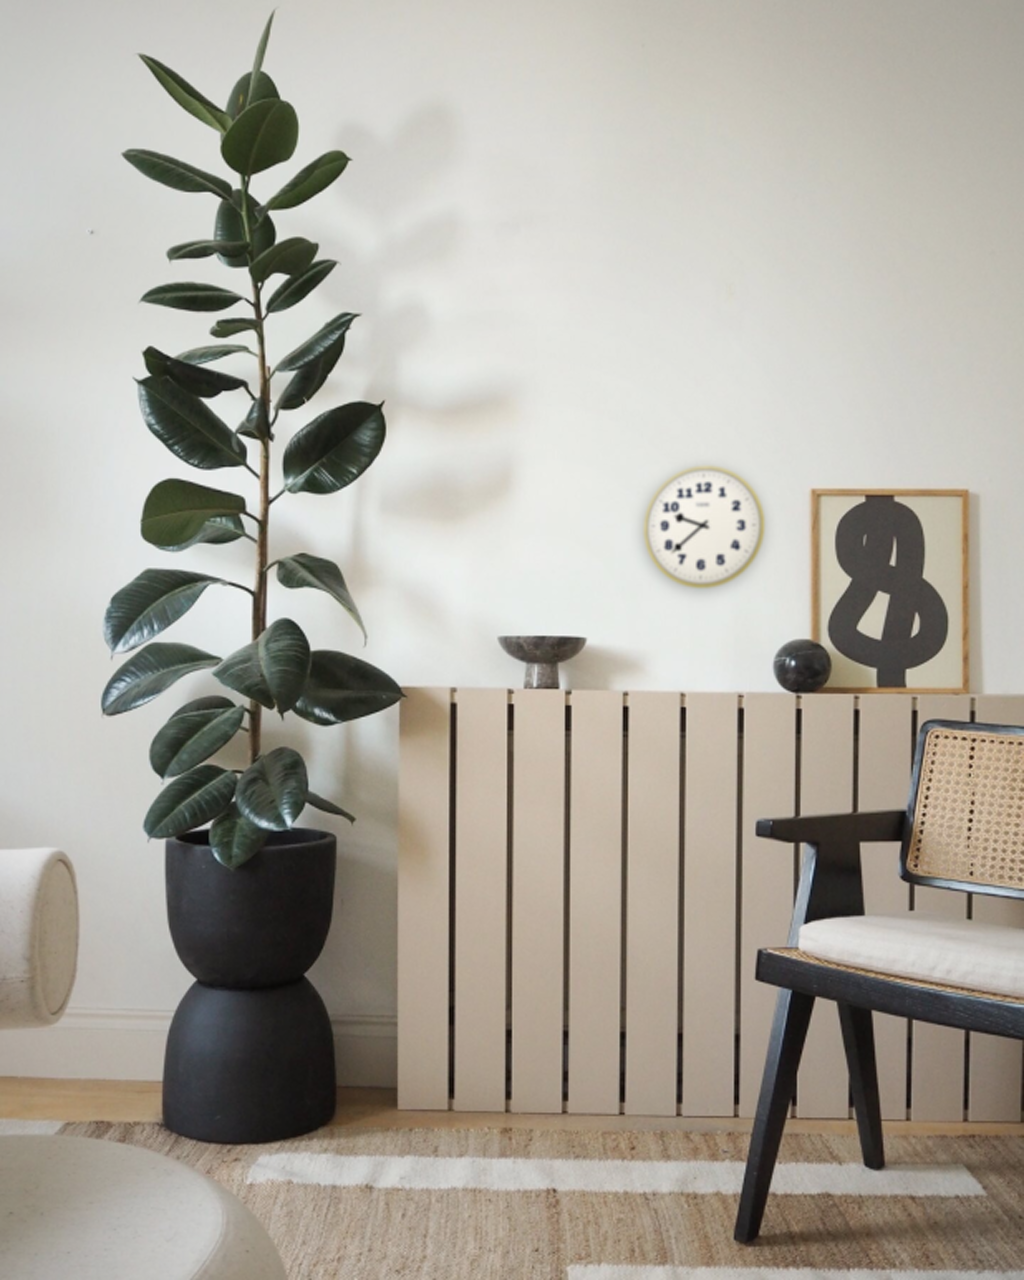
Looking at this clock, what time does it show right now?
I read 9:38
